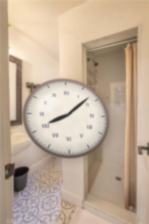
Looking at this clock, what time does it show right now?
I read 8:08
